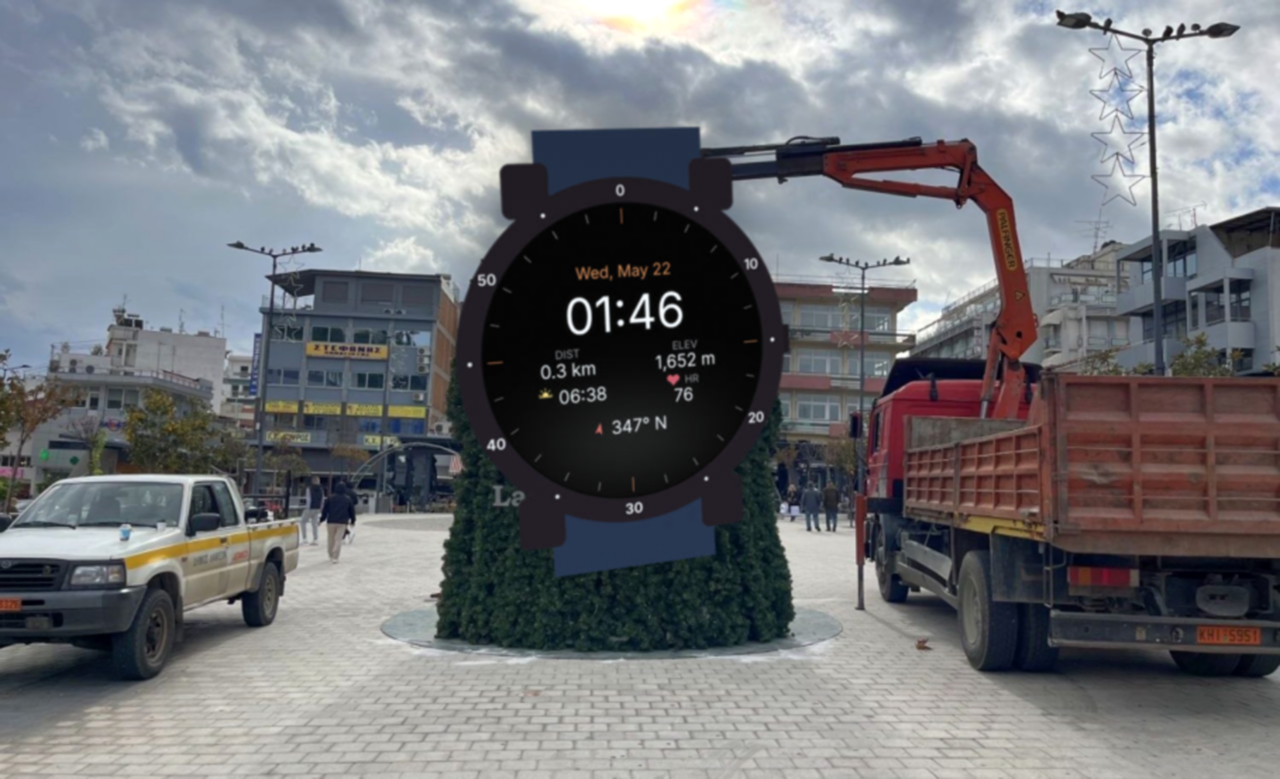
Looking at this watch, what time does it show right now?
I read 1:46
